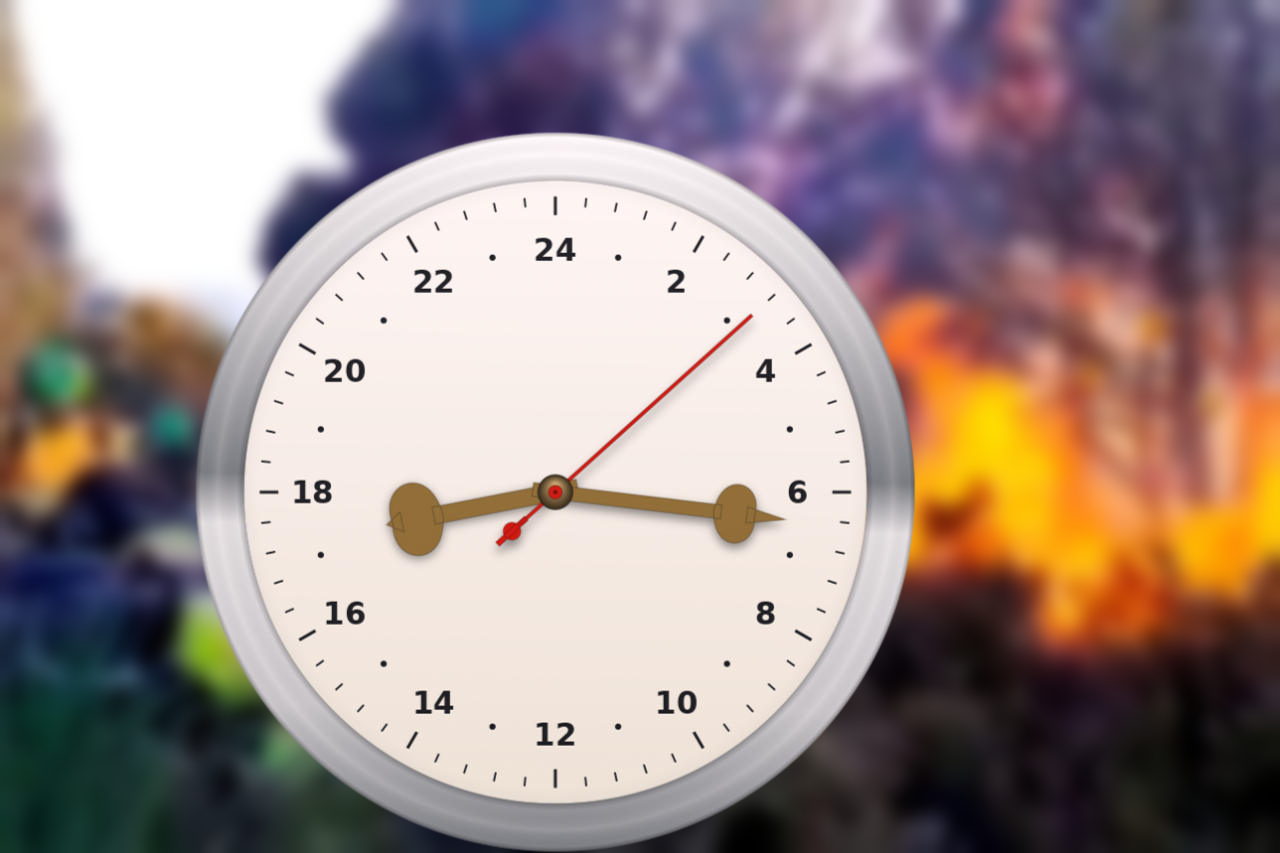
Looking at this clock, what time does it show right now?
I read 17:16:08
